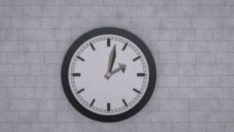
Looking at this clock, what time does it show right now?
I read 2:02
